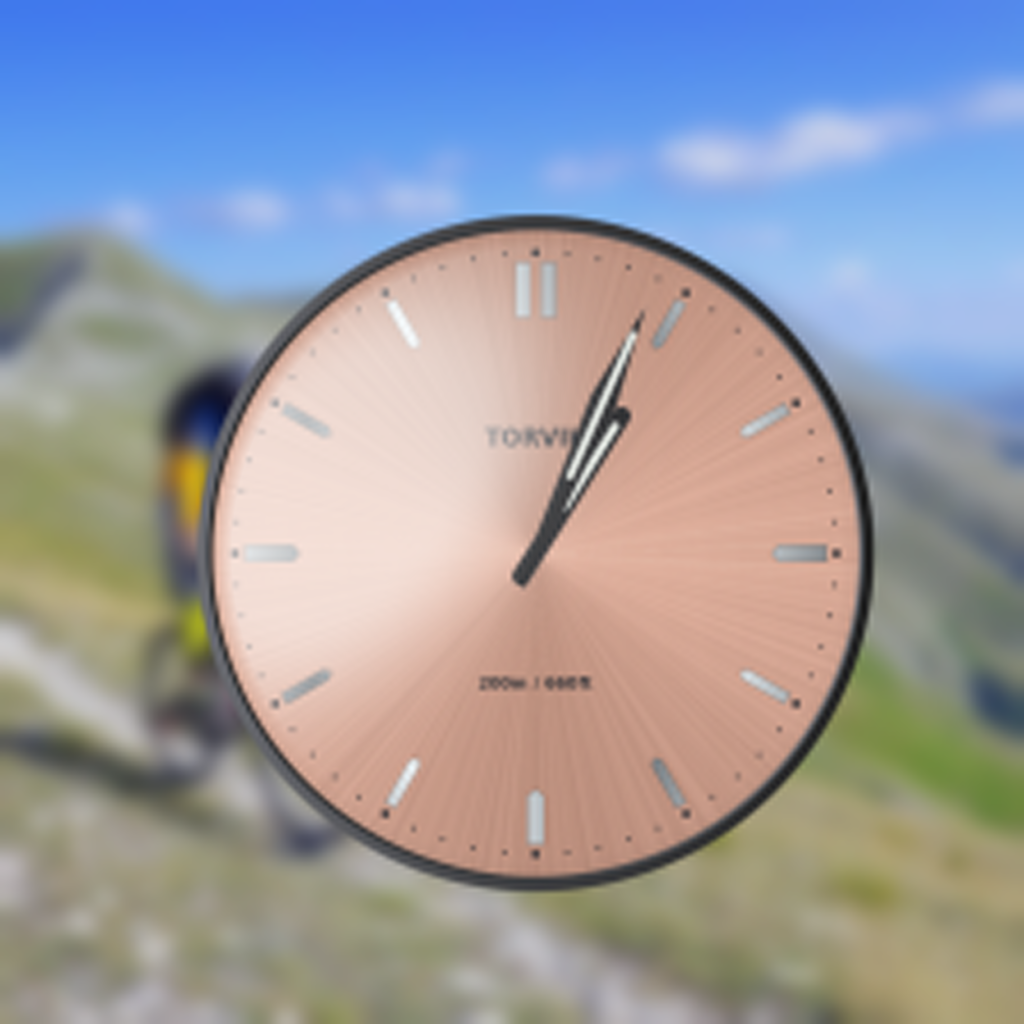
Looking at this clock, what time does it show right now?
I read 1:04
